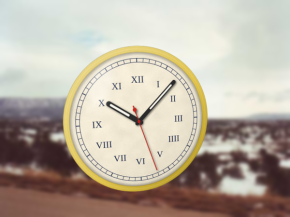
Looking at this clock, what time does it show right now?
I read 10:07:27
